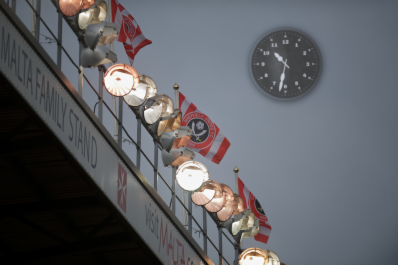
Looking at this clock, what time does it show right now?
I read 10:32
